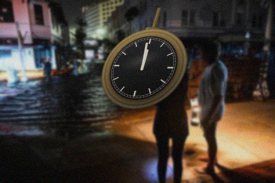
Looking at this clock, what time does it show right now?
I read 11:59
